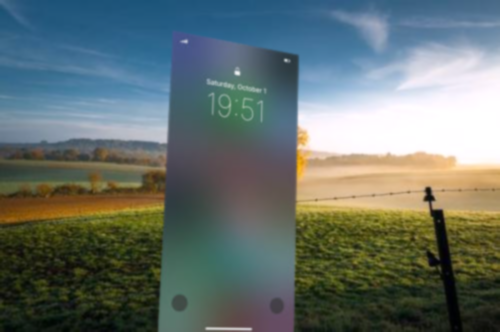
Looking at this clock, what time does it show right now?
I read 19:51
